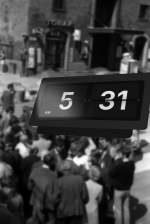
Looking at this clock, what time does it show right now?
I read 5:31
